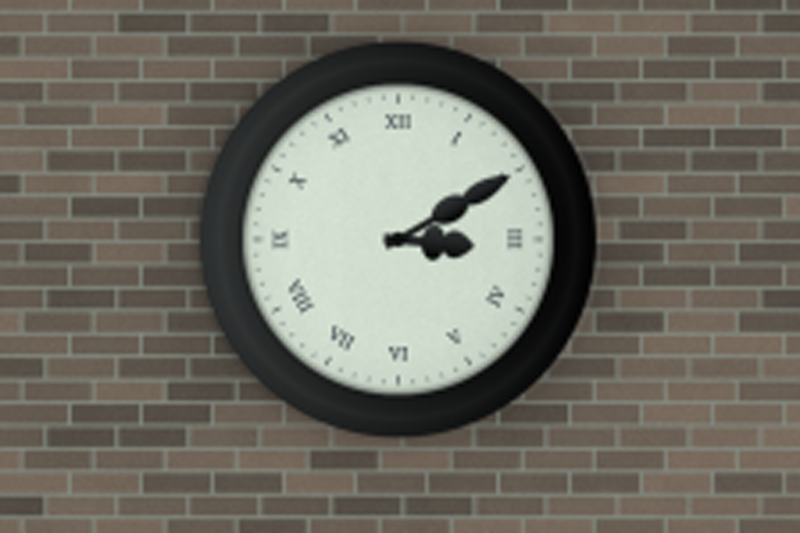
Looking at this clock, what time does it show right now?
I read 3:10
